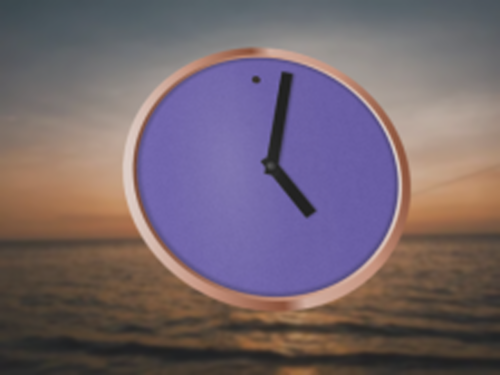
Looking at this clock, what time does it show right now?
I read 5:03
